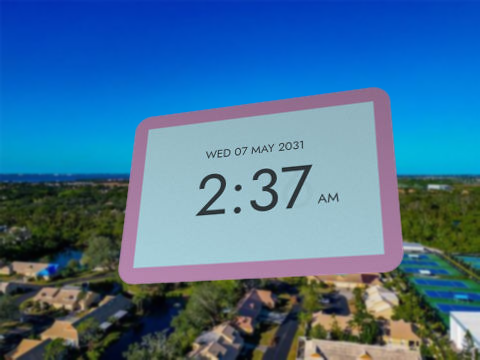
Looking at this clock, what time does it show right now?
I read 2:37
